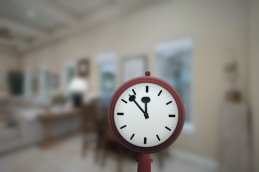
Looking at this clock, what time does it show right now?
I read 11:53
